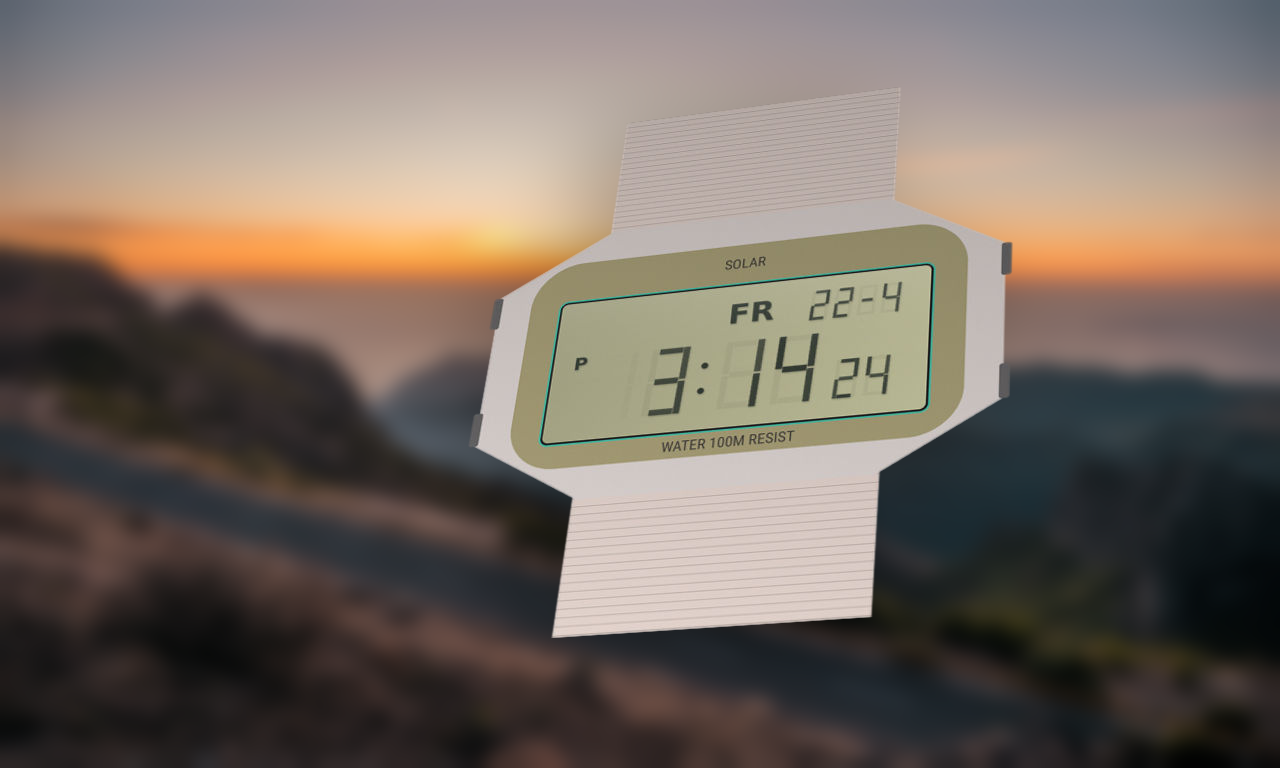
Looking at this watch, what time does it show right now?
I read 3:14:24
